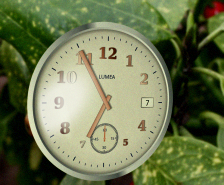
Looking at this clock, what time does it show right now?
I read 6:55
